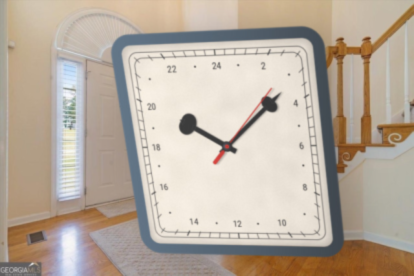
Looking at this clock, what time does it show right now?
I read 20:08:07
